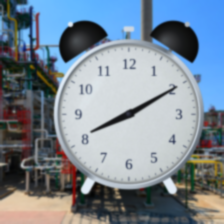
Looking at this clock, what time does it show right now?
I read 8:10
